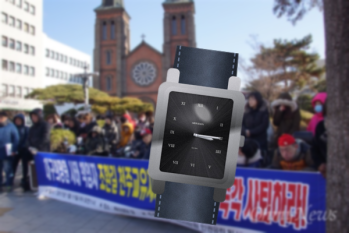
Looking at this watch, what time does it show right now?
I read 3:15
